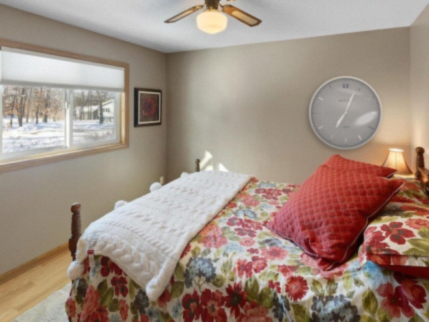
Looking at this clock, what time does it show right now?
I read 7:04
